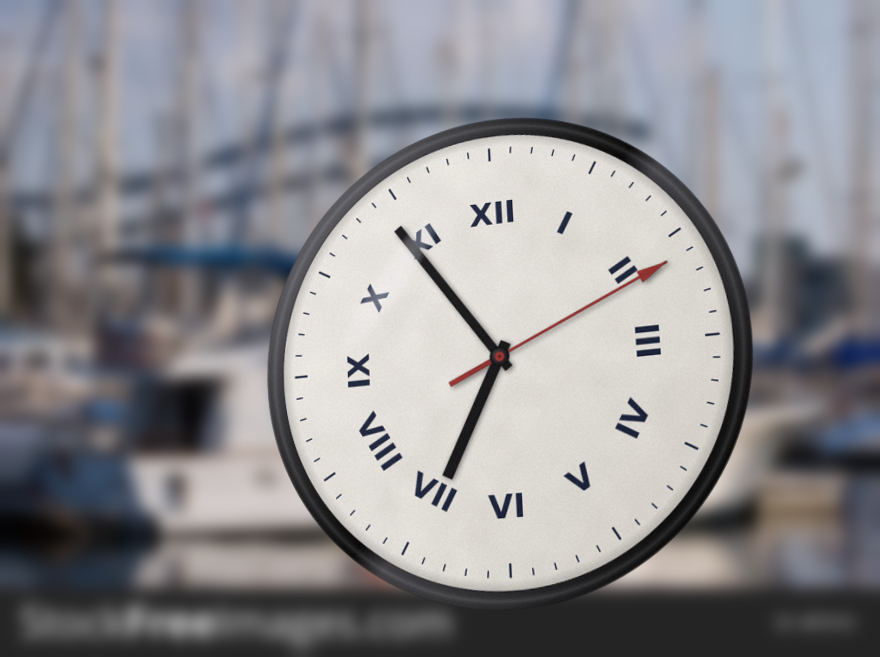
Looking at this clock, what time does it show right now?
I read 6:54:11
